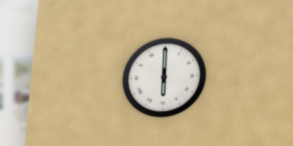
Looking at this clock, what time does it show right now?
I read 6:00
